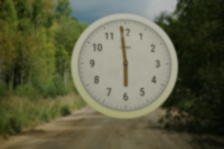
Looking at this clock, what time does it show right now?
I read 5:59
